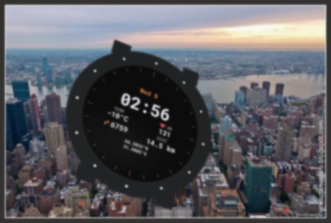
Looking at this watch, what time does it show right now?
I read 2:56
